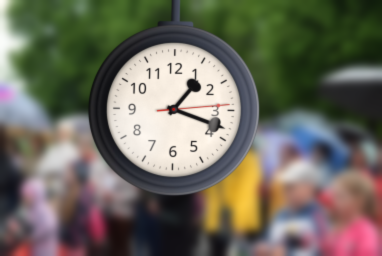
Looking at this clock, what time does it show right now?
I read 1:18:14
